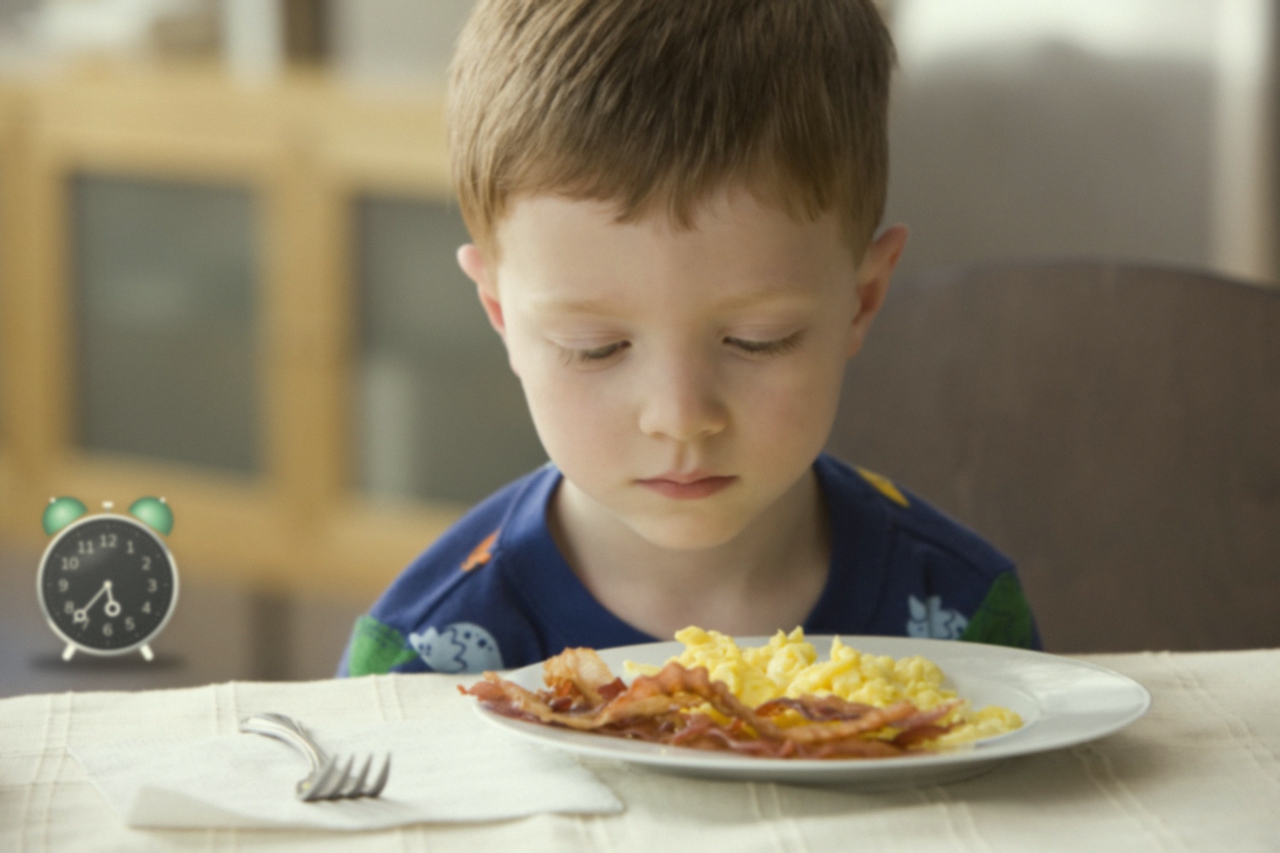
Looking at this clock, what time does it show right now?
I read 5:37
